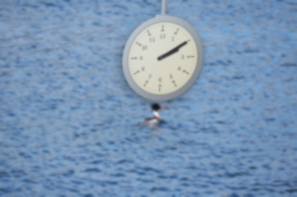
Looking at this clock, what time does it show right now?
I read 2:10
